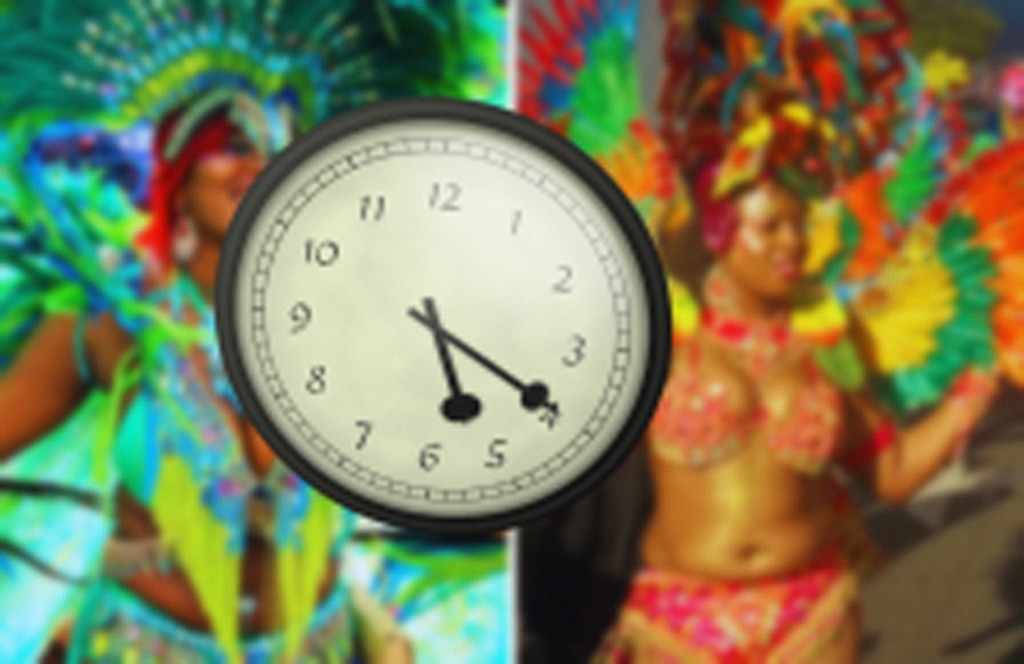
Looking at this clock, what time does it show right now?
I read 5:20
